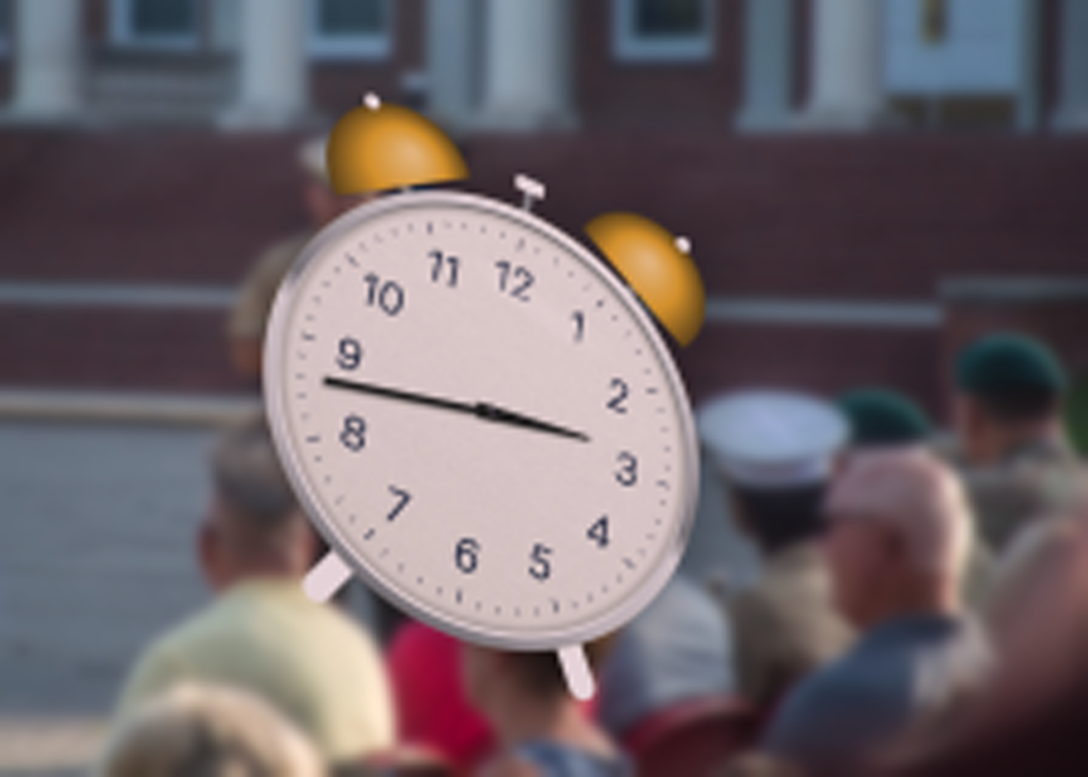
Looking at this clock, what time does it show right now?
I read 2:43
